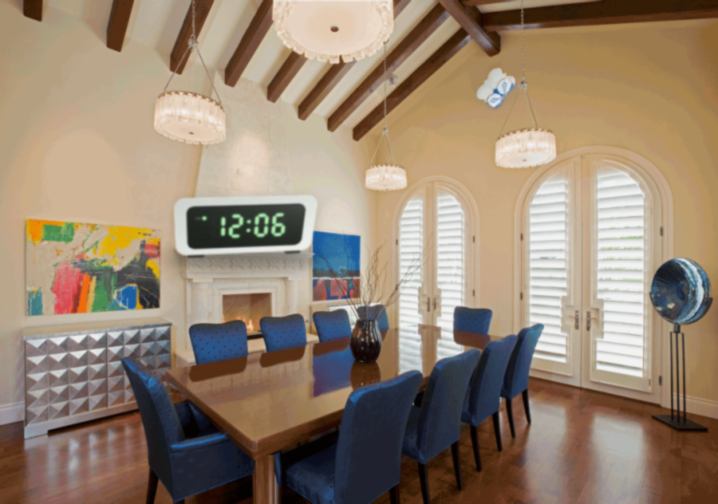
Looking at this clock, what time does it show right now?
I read 12:06
